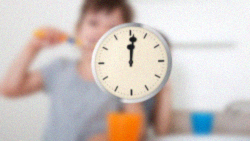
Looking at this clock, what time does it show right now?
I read 12:01
